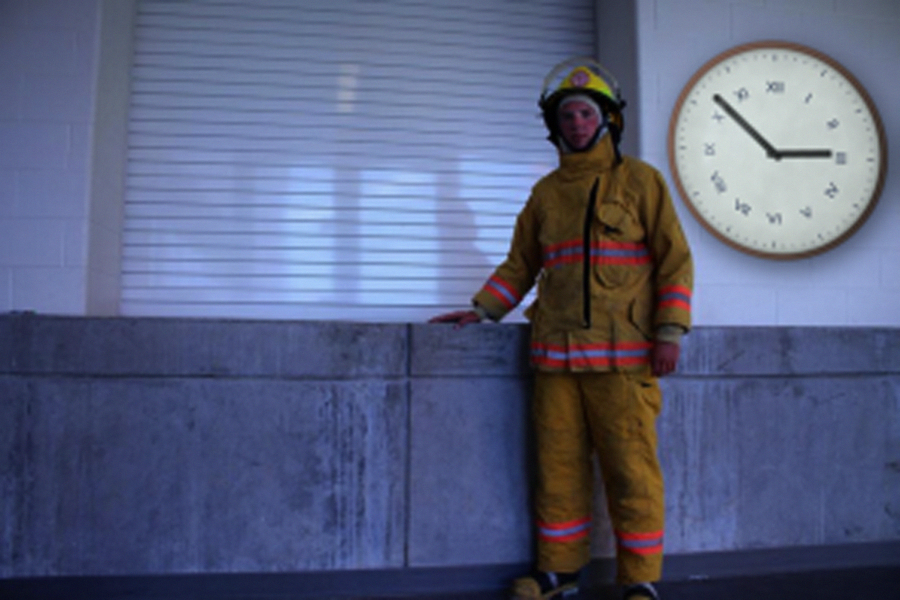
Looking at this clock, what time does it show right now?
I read 2:52
